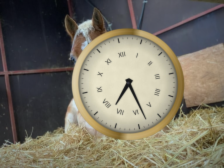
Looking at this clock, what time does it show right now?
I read 7:28
